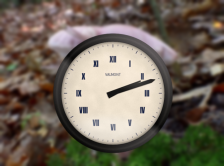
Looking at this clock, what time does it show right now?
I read 2:12
